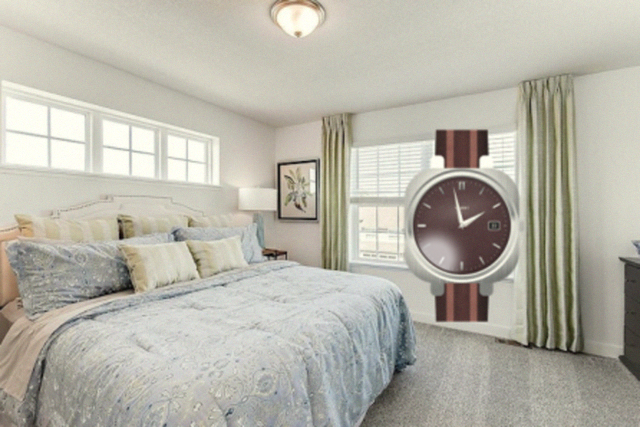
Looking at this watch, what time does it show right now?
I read 1:58
